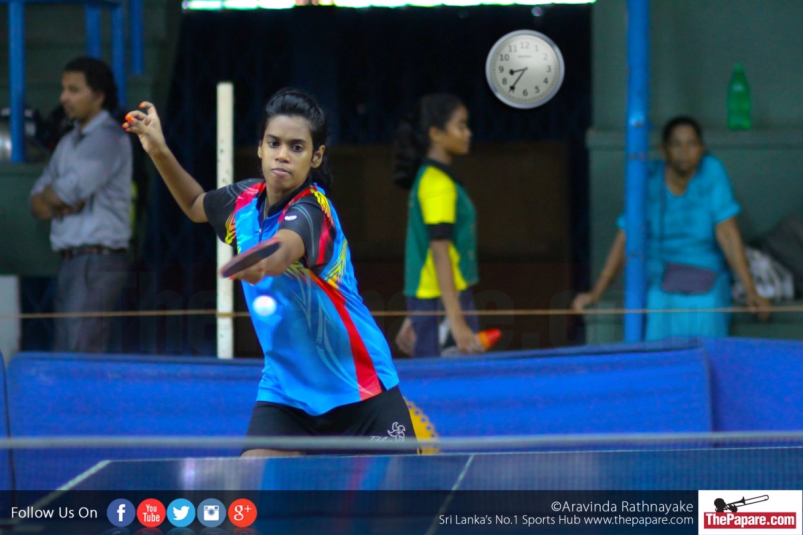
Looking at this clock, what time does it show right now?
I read 8:36
